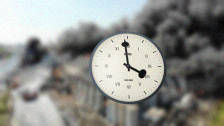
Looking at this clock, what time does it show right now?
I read 3:59
